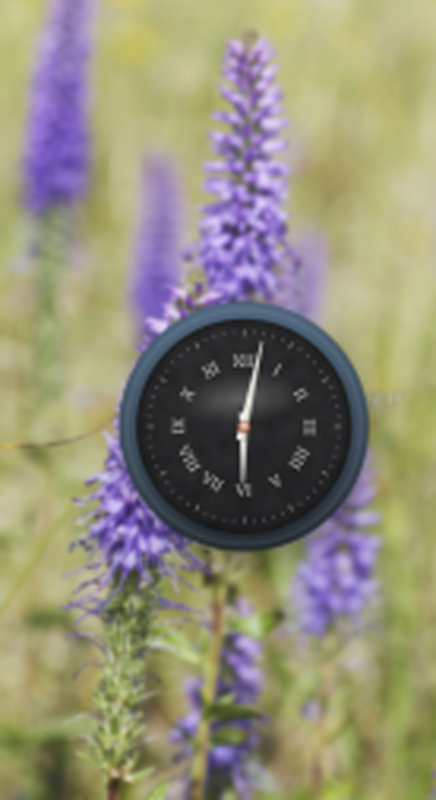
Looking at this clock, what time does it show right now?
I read 6:02
